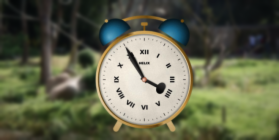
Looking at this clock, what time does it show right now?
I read 3:55
